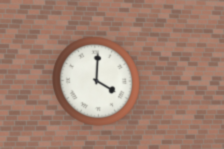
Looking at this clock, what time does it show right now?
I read 4:01
